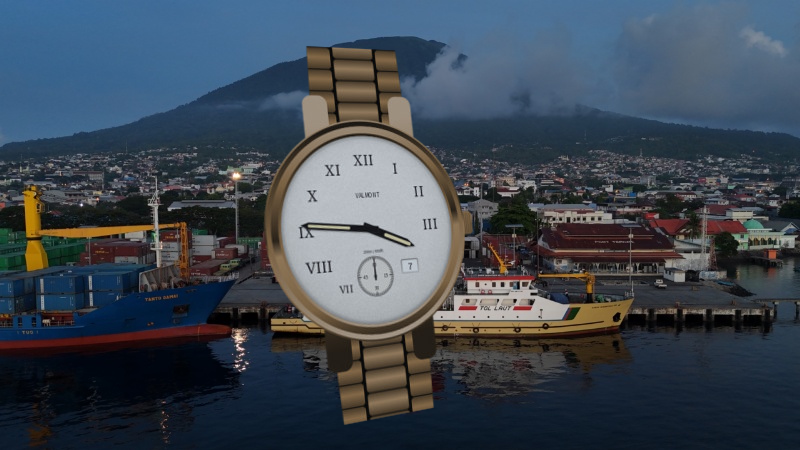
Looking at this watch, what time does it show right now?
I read 3:46
